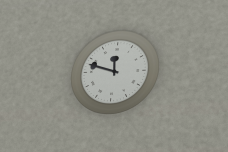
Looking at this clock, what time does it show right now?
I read 11:48
